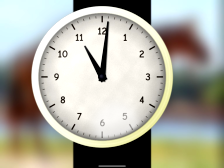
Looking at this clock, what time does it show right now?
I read 11:01
